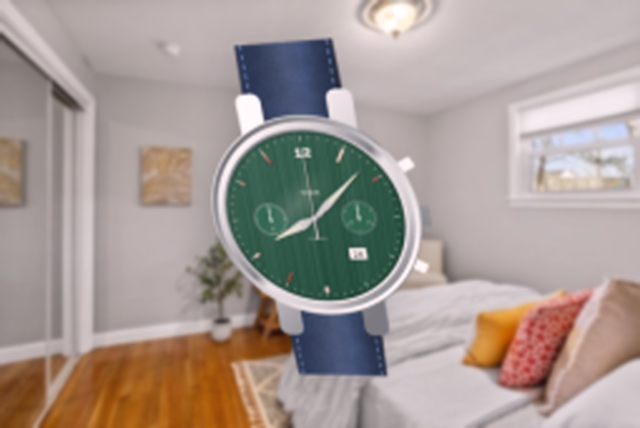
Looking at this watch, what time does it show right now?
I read 8:08
